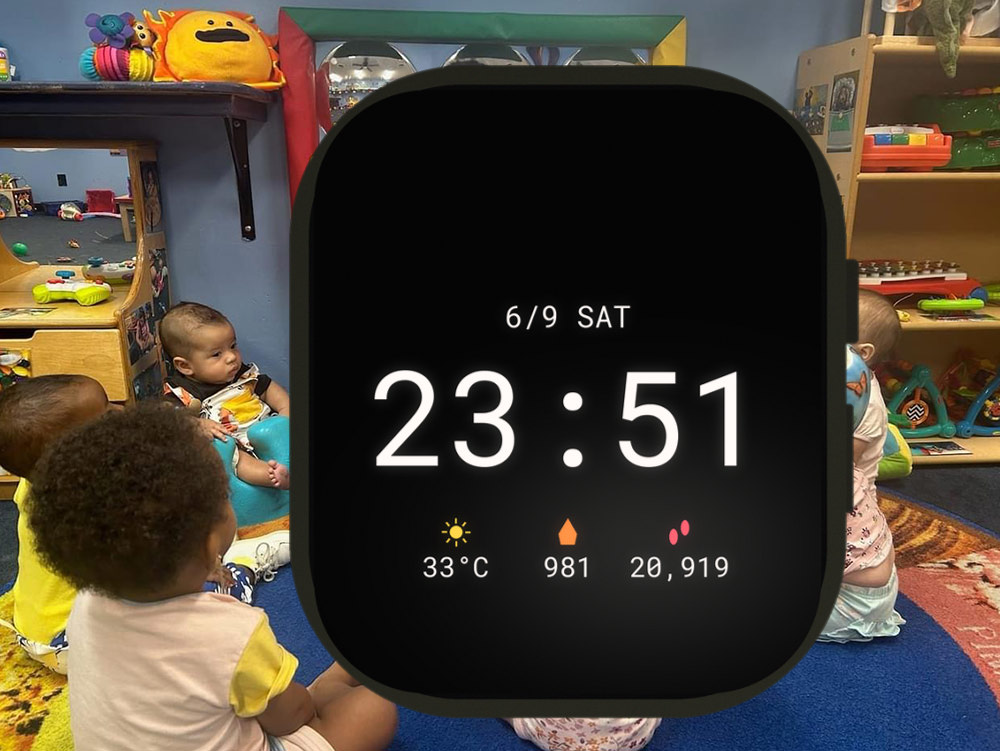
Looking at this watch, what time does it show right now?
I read 23:51
